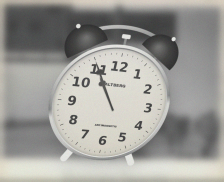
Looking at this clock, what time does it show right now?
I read 10:55
